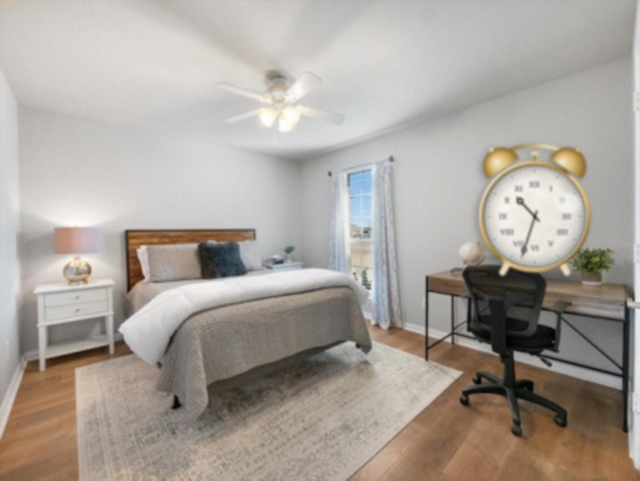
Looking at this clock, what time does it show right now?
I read 10:33
